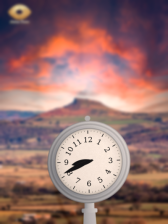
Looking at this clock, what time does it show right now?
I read 8:41
